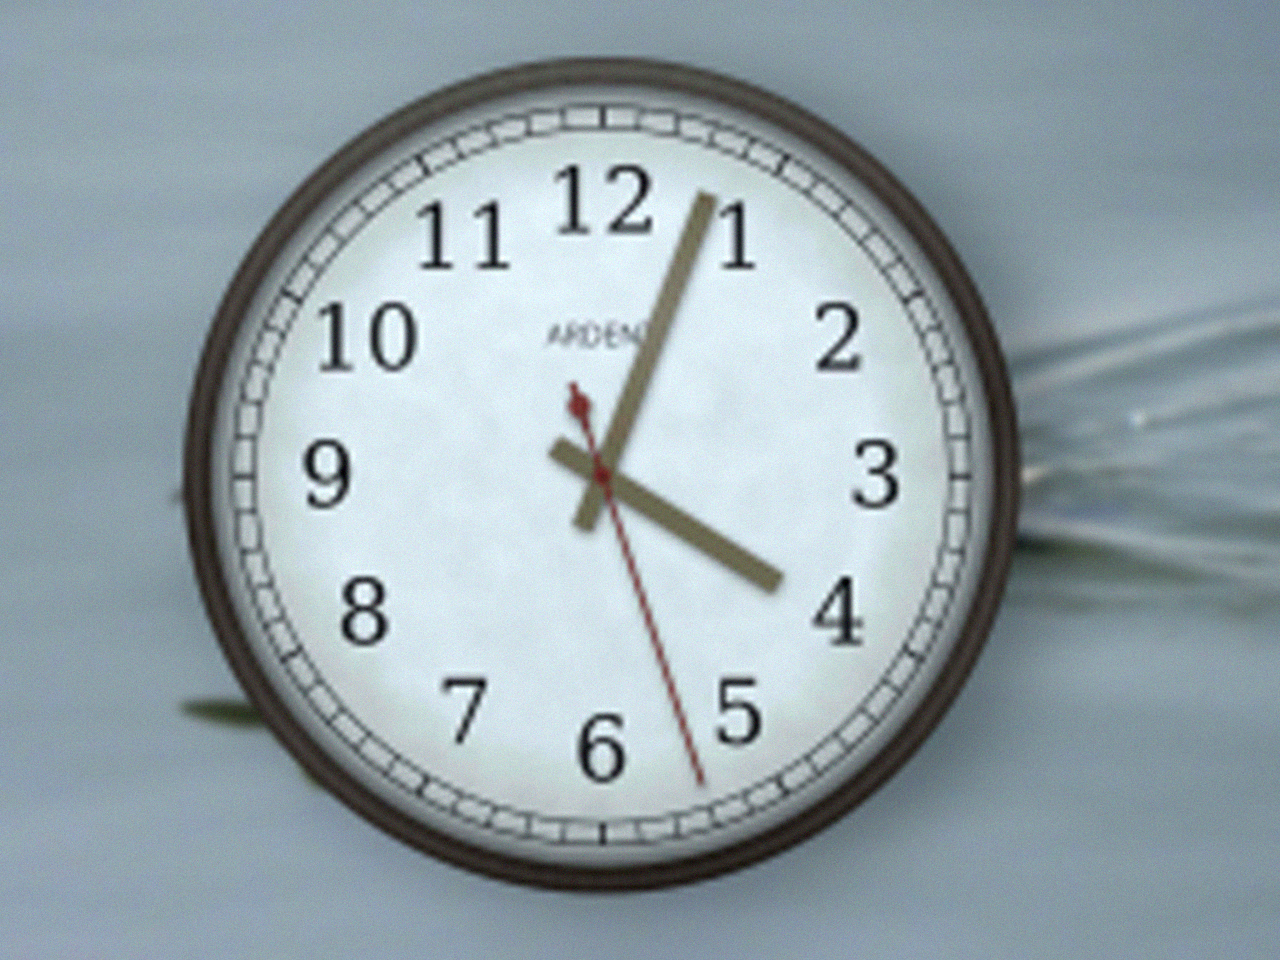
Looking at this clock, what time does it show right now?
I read 4:03:27
